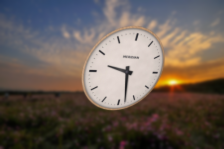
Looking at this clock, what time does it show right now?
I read 9:28
